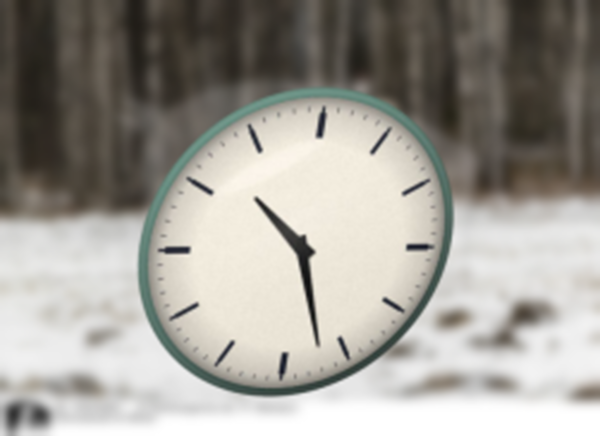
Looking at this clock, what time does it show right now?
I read 10:27
